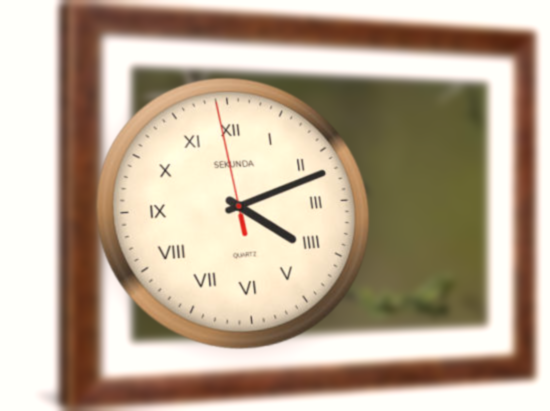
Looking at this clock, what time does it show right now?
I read 4:11:59
